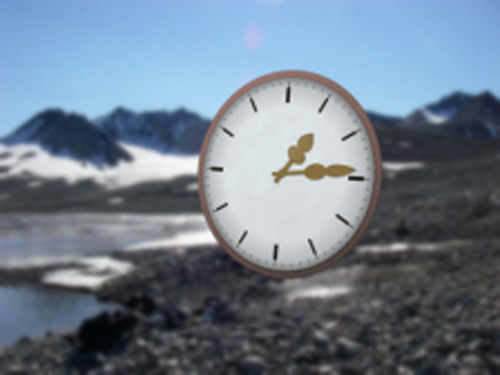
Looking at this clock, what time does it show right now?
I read 1:14
